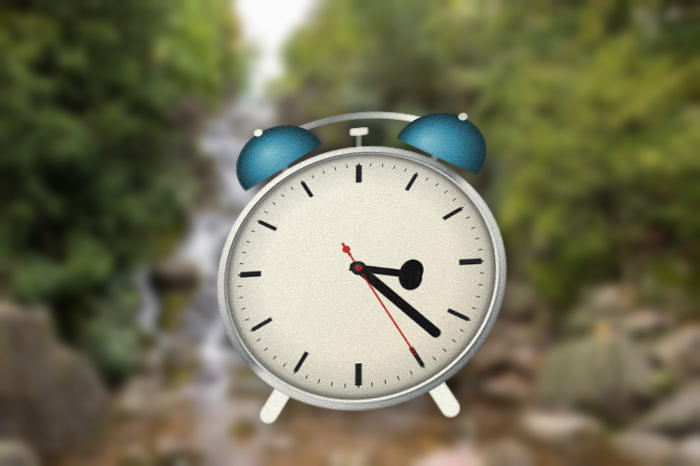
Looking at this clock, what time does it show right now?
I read 3:22:25
